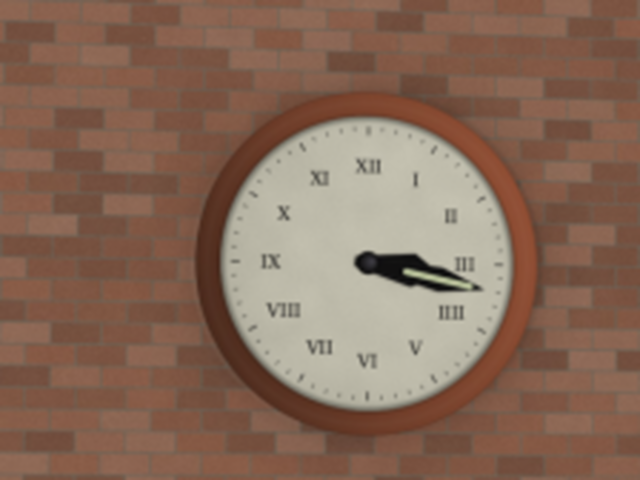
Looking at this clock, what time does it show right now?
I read 3:17
